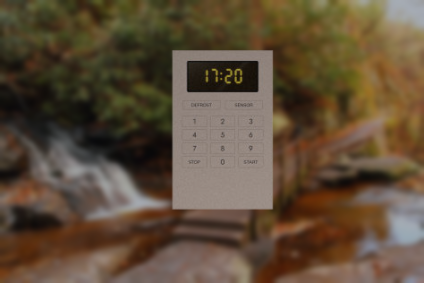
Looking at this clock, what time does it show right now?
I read 17:20
